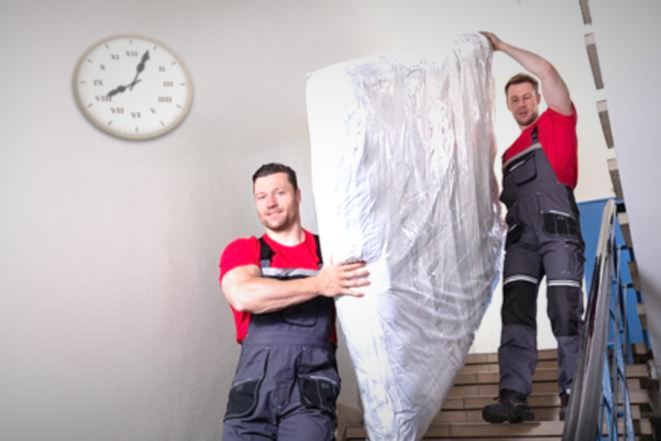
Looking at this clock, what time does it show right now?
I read 8:04
